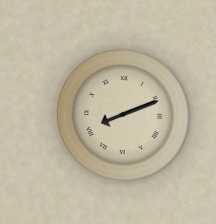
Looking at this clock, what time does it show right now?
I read 8:11
